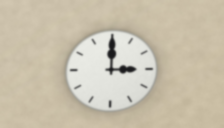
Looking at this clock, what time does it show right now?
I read 3:00
